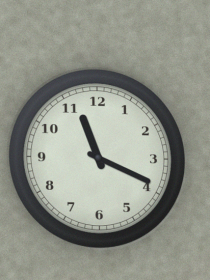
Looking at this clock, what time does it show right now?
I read 11:19
